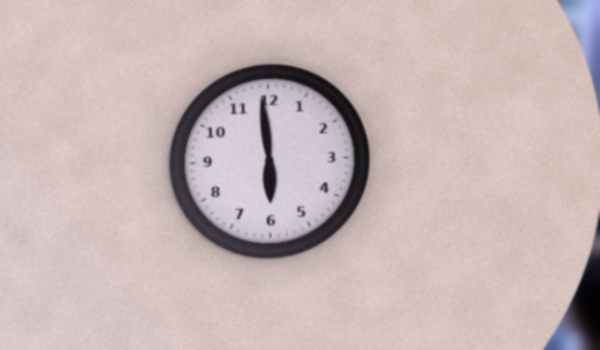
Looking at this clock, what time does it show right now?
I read 5:59
